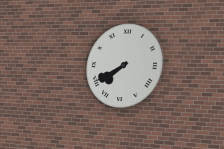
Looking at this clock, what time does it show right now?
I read 7:40
